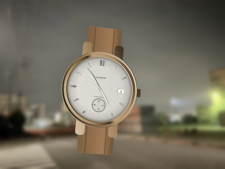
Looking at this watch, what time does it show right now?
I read 4:54
